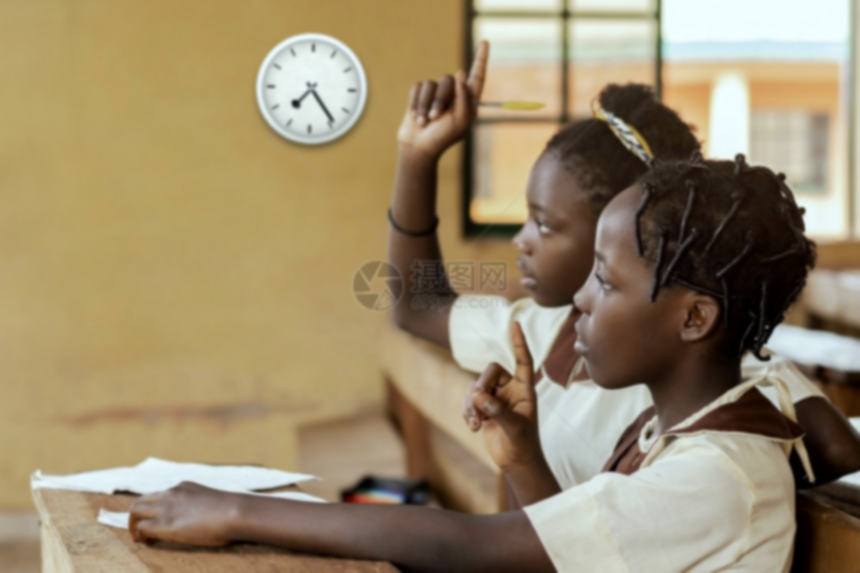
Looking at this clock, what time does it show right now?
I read 7:24
